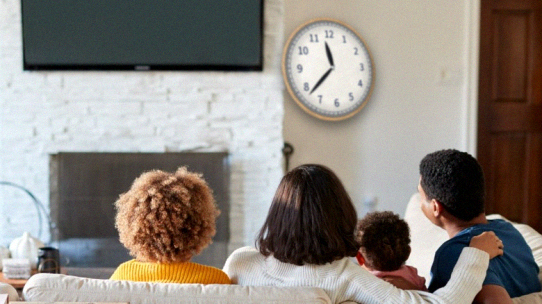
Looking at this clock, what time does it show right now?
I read 11:38
